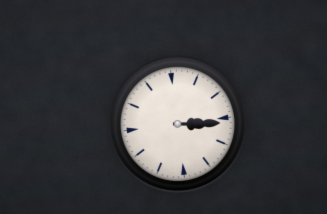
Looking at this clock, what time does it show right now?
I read 3:16
